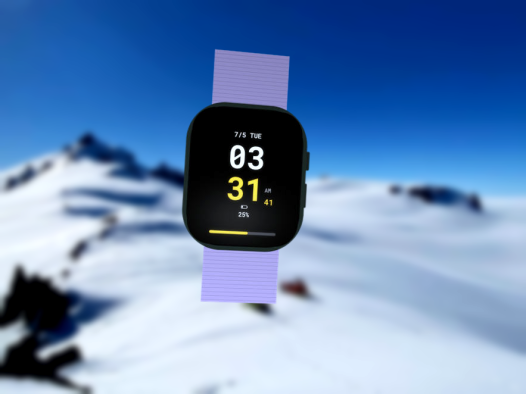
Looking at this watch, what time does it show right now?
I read 3:31:41
